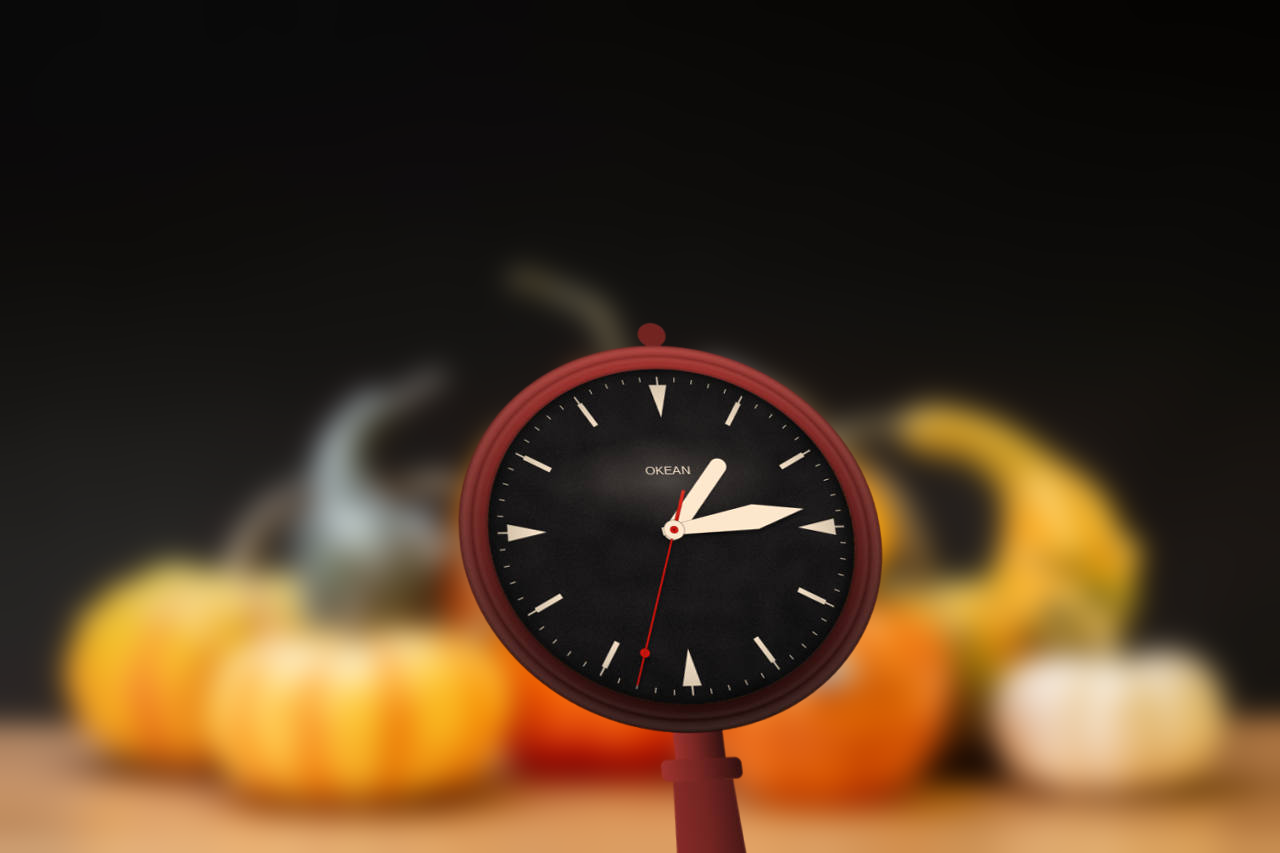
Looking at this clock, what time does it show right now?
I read 1:13:33
